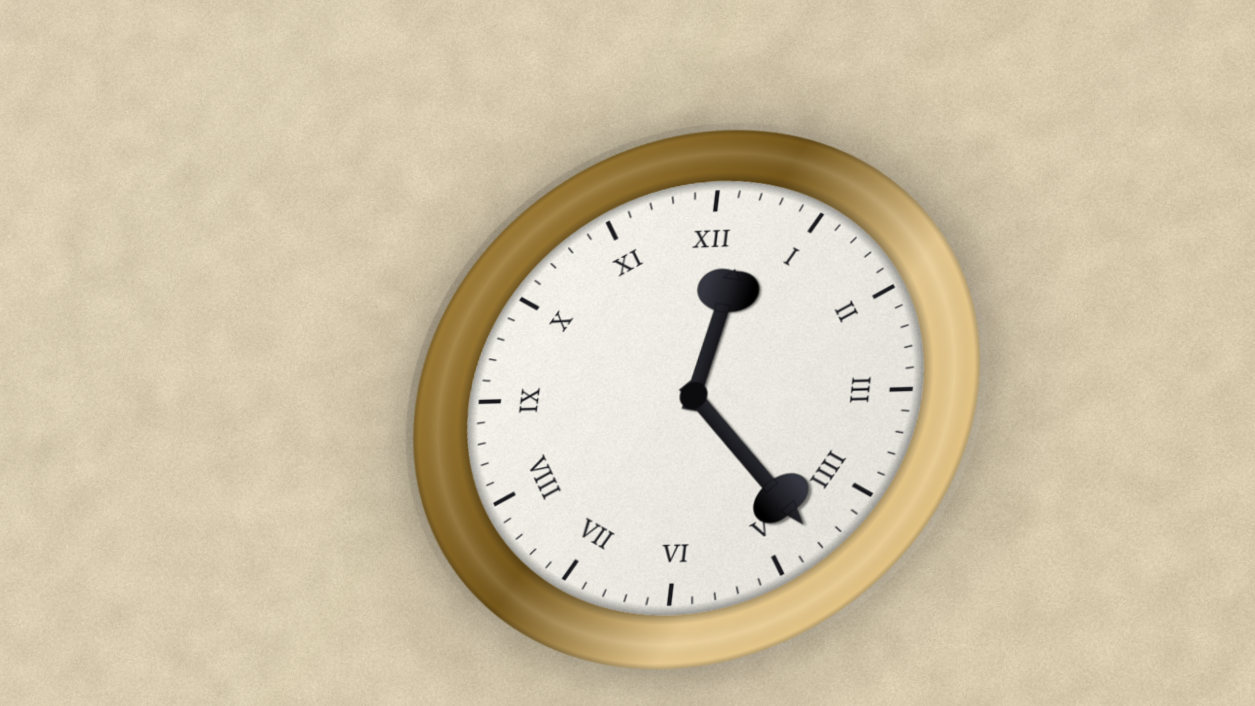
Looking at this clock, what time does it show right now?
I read 12:23
